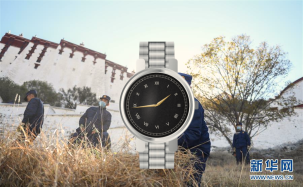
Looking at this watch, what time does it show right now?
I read 1:44
